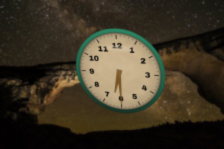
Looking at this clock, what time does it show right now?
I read 6:30
